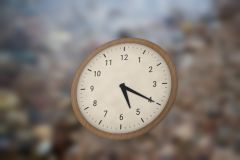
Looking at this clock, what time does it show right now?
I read 5:20
